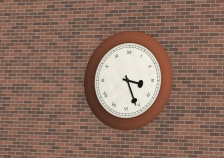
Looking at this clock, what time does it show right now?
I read 3:26
